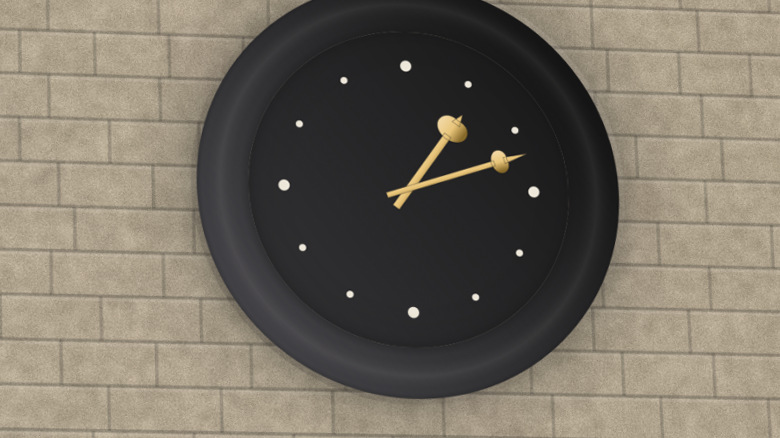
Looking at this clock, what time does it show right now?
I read 1:12
